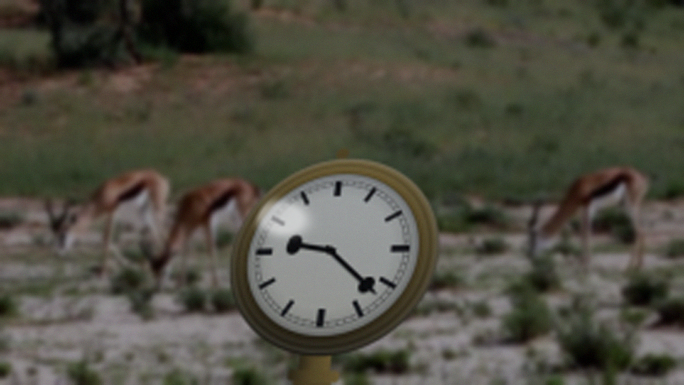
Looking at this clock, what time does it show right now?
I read 9:22
